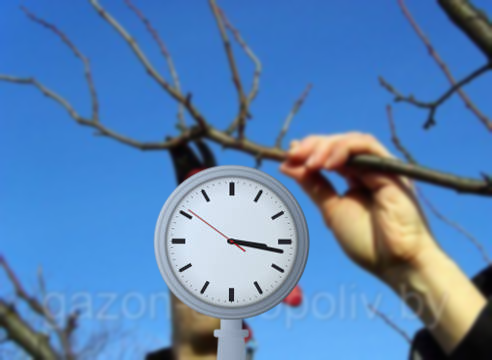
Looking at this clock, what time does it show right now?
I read 3:16:51
